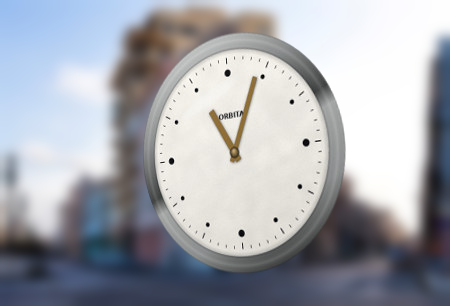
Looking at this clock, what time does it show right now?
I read 11:04
